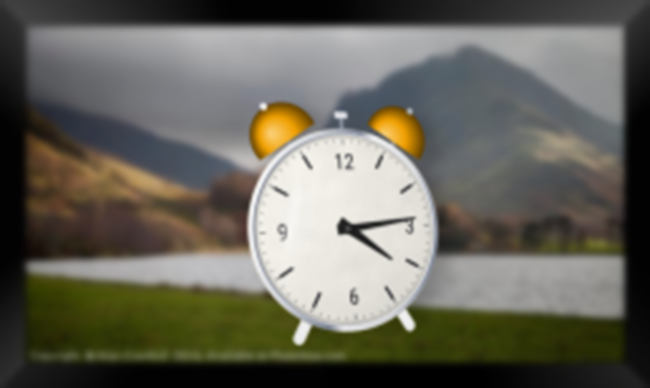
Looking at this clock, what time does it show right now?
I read 4:14
